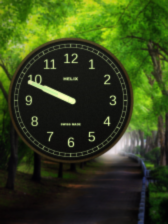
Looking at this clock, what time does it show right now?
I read 9:49
